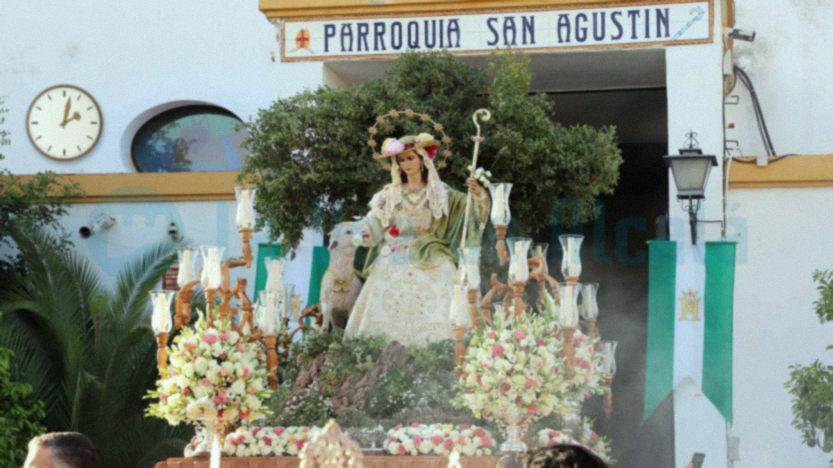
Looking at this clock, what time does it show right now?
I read 2:02
